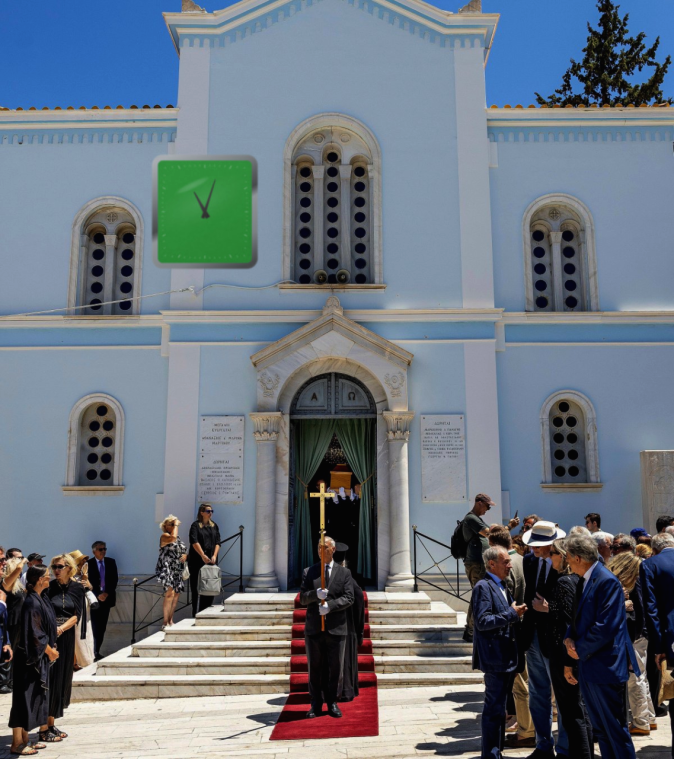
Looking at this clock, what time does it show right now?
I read 11:03
